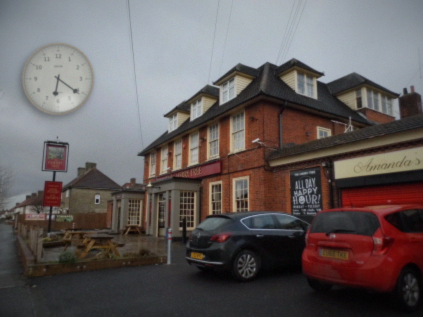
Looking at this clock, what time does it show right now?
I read 6:21
